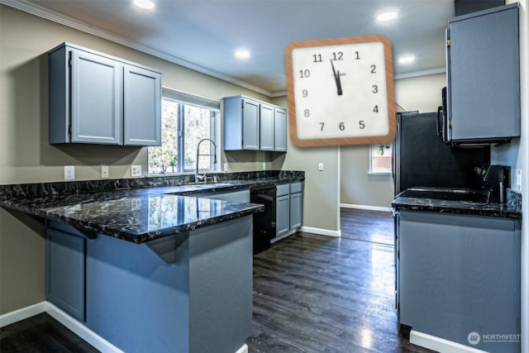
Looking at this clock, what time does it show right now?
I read 11:58
